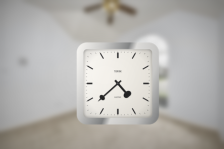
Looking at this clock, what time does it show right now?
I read 4:38
